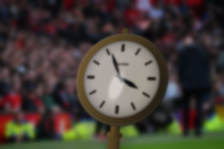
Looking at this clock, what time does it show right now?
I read 3:56
